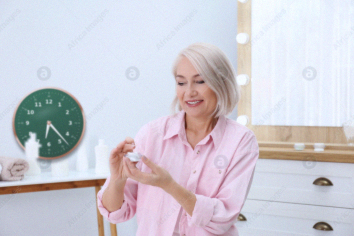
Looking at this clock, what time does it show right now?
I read 6:23
